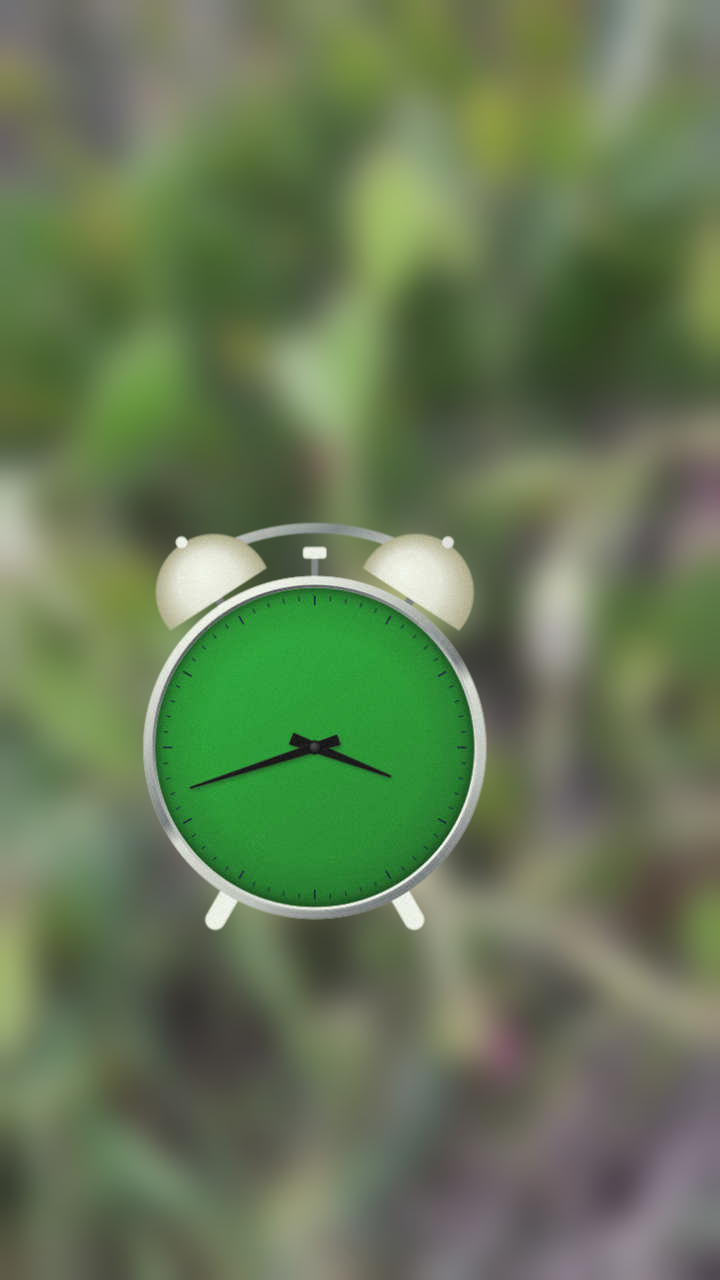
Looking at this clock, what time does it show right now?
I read 3:42
